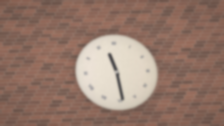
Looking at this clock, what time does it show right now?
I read 11:29
